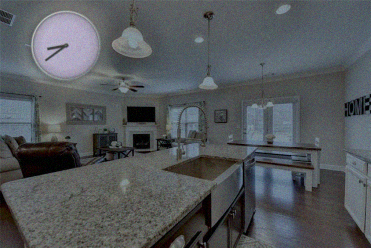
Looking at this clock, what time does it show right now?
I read 8:39
